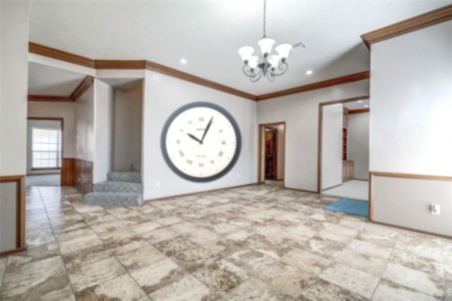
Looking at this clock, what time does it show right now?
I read 10:04
